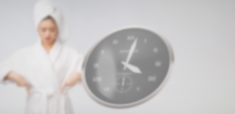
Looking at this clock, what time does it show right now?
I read 4:02
